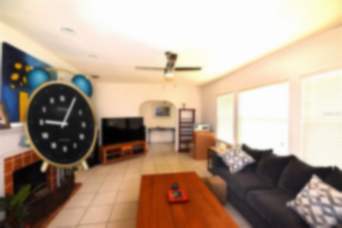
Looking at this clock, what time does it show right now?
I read 9:05
